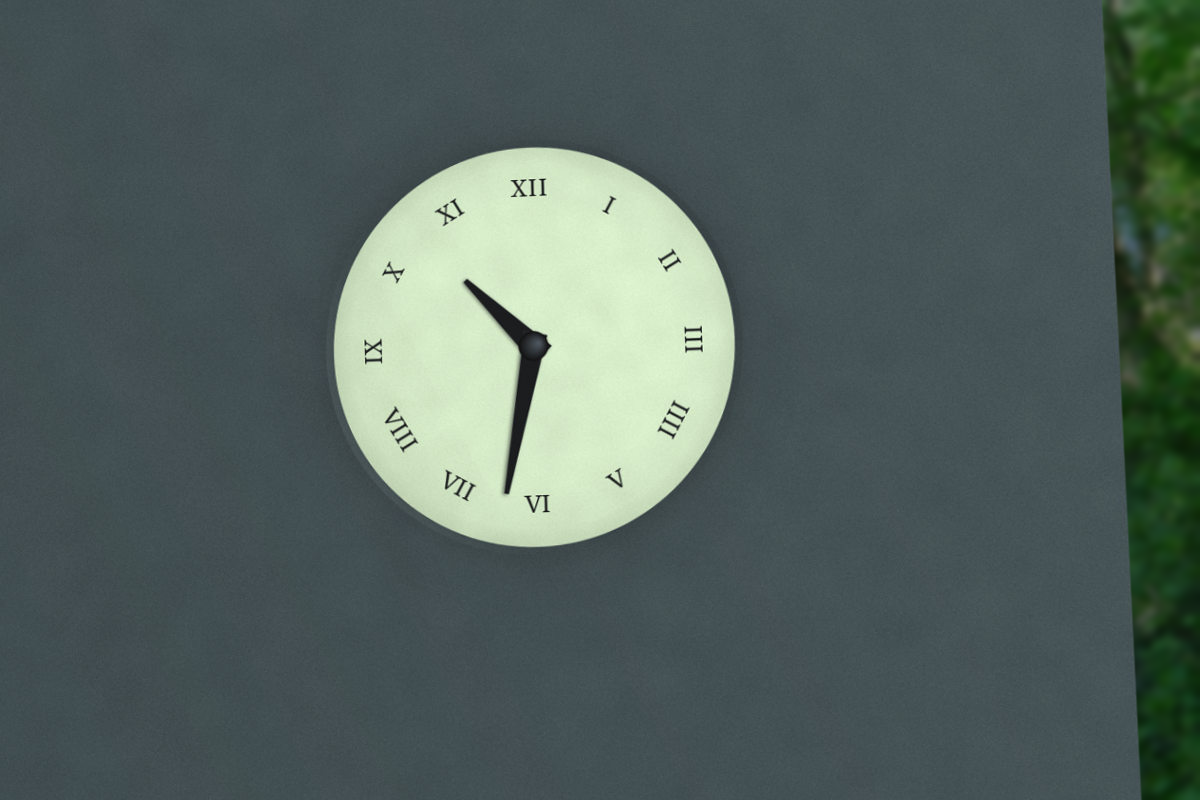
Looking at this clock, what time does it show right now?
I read 10:32
